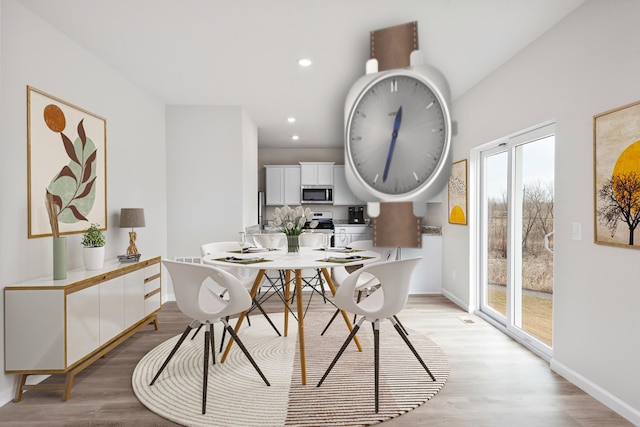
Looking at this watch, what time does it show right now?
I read 12:33
